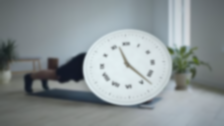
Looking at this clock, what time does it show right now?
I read 11:23
